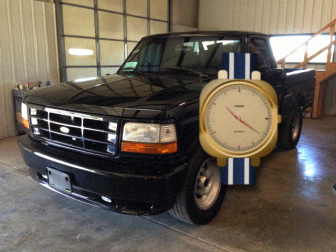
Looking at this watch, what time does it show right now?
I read 10:21
